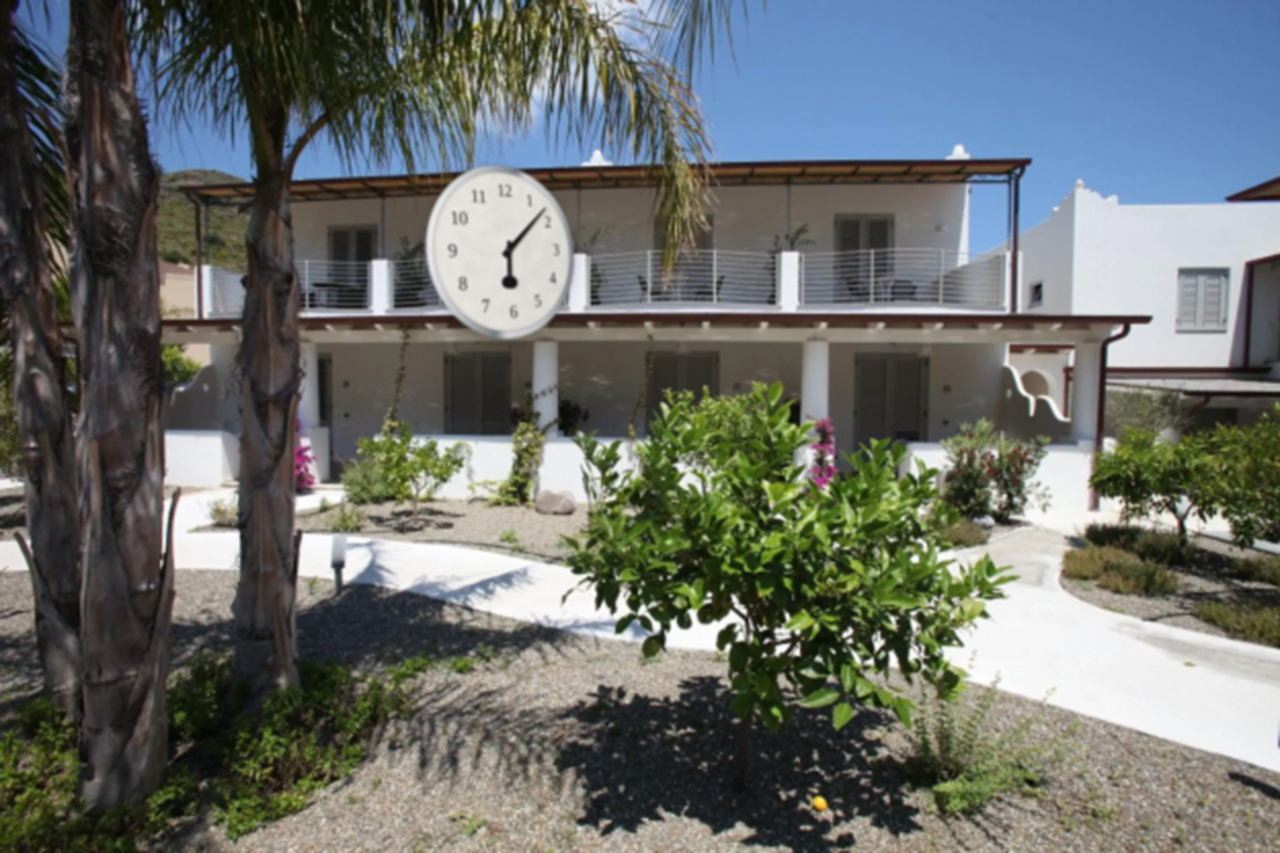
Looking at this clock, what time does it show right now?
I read 6:08
